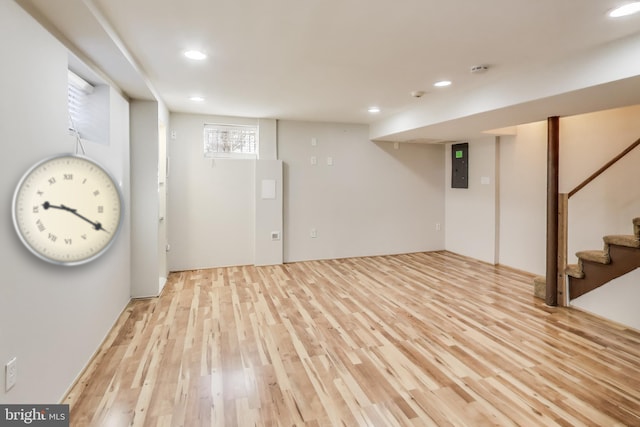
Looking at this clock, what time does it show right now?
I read 9:20
